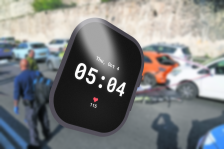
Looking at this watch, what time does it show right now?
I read 5:04
